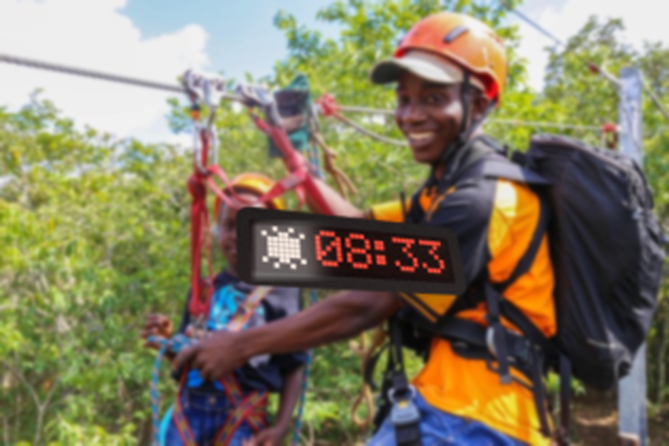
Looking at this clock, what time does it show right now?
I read 8:33
